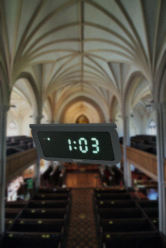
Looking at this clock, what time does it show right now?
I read 1:03
